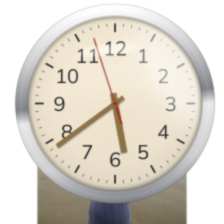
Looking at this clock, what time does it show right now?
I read 5:38:57
